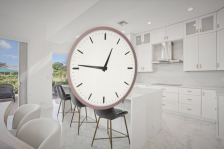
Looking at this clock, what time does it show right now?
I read 12:46
